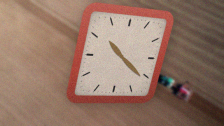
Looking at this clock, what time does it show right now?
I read 10:21
